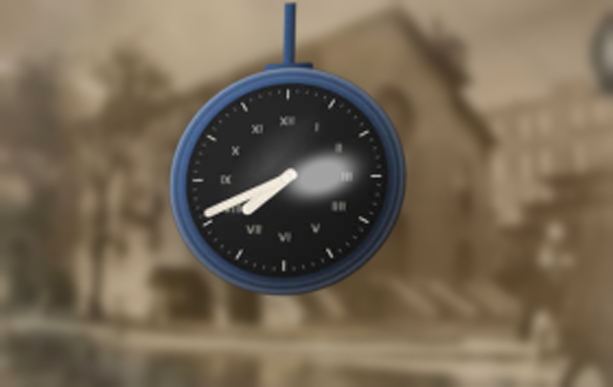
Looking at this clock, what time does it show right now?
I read 7:41
